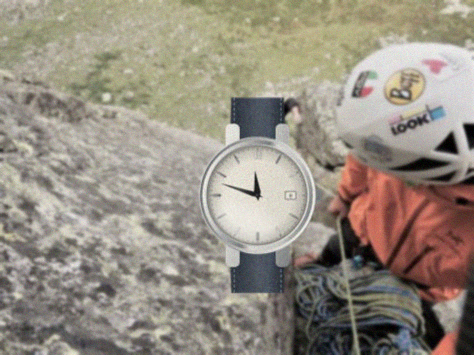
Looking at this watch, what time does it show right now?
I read 11:48
